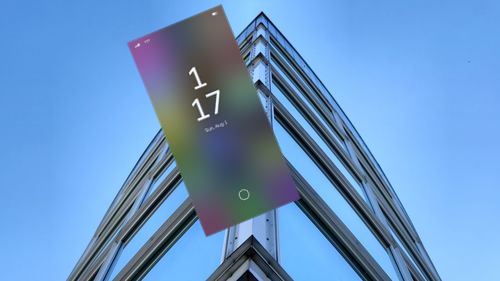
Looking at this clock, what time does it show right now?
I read 1:17
